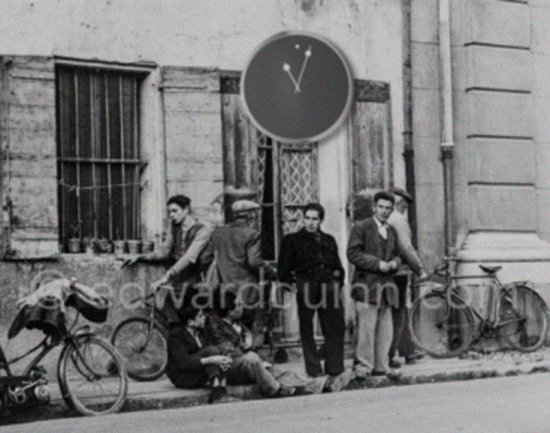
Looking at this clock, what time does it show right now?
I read 11:03
